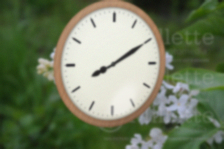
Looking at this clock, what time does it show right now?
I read 8:10
